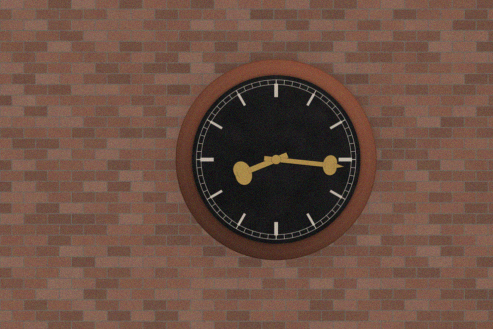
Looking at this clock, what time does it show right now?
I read 8:16
